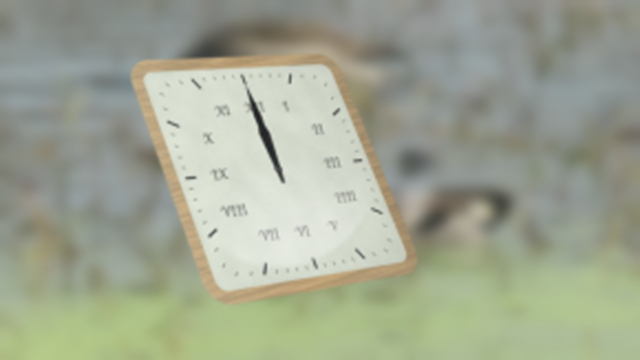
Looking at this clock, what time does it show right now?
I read 12:00
